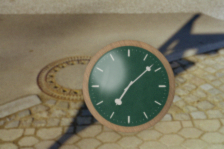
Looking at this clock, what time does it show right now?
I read 7:08
